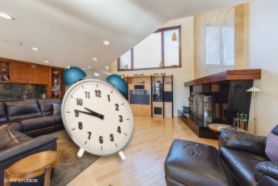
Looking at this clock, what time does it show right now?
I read 9:46
